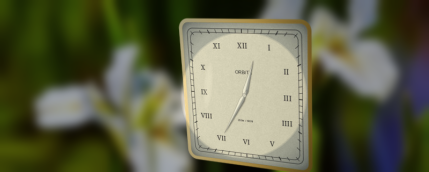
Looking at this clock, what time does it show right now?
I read 12:35
